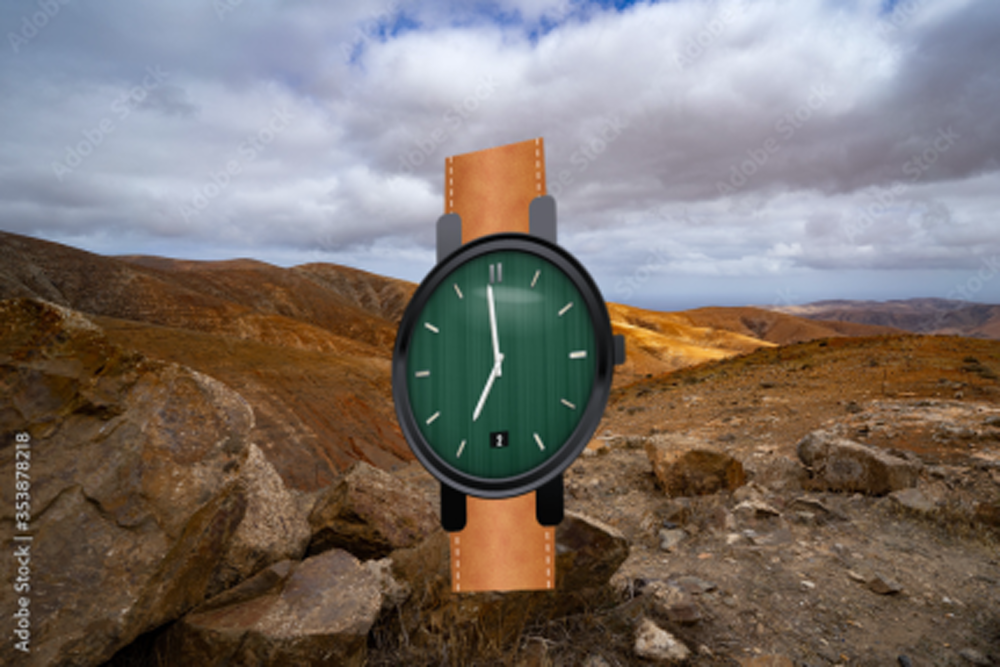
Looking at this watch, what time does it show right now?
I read 6:59
